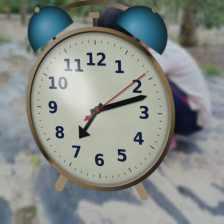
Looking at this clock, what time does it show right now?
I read 7:12:09
